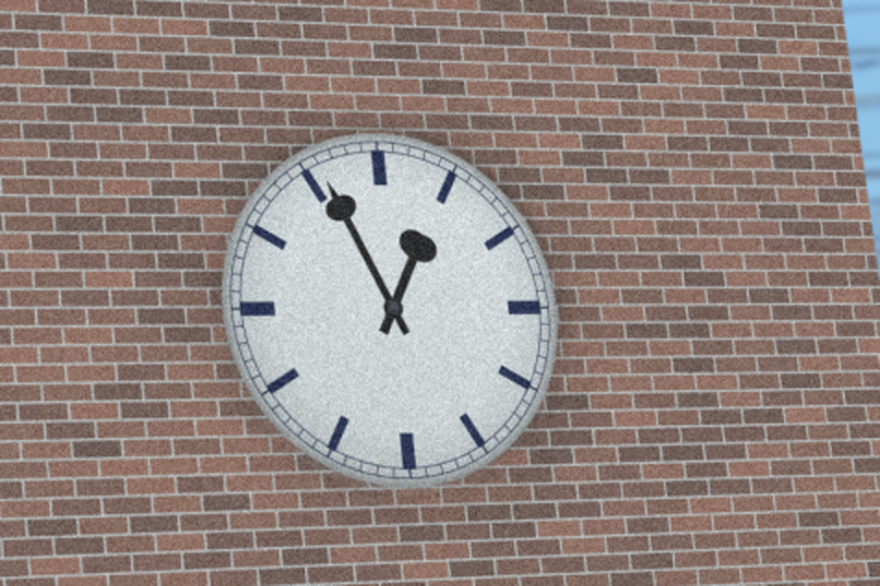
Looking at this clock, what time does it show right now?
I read 12:56
